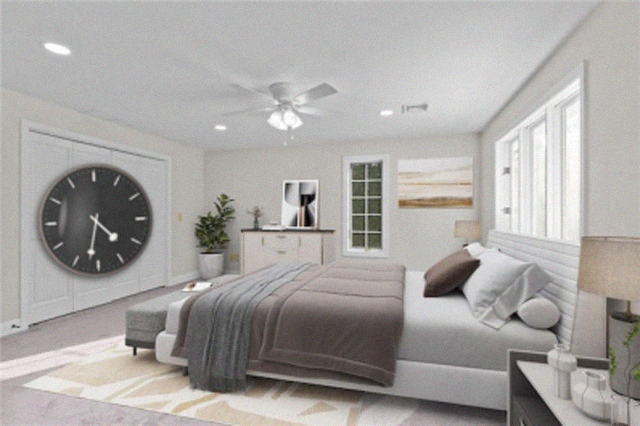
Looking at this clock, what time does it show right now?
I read 4:32
